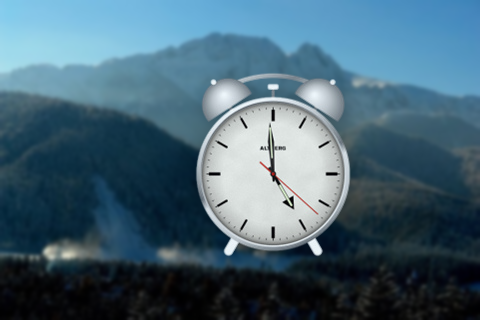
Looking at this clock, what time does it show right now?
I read 4:59:22
